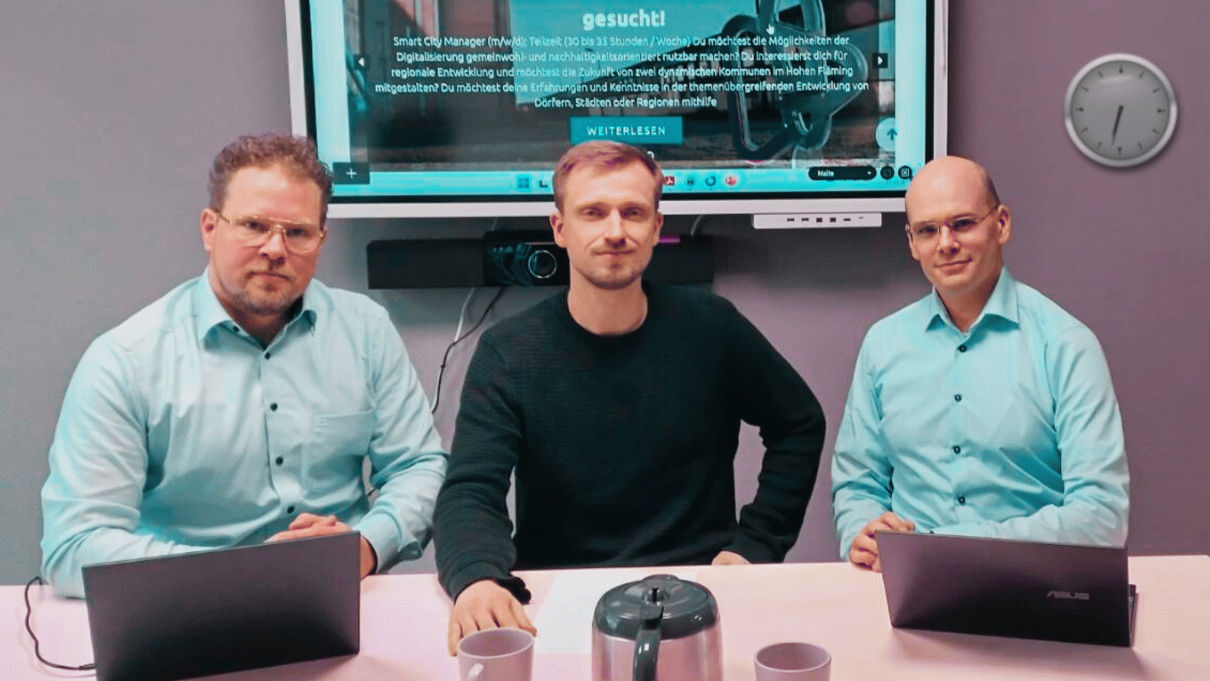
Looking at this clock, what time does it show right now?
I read 6:32
